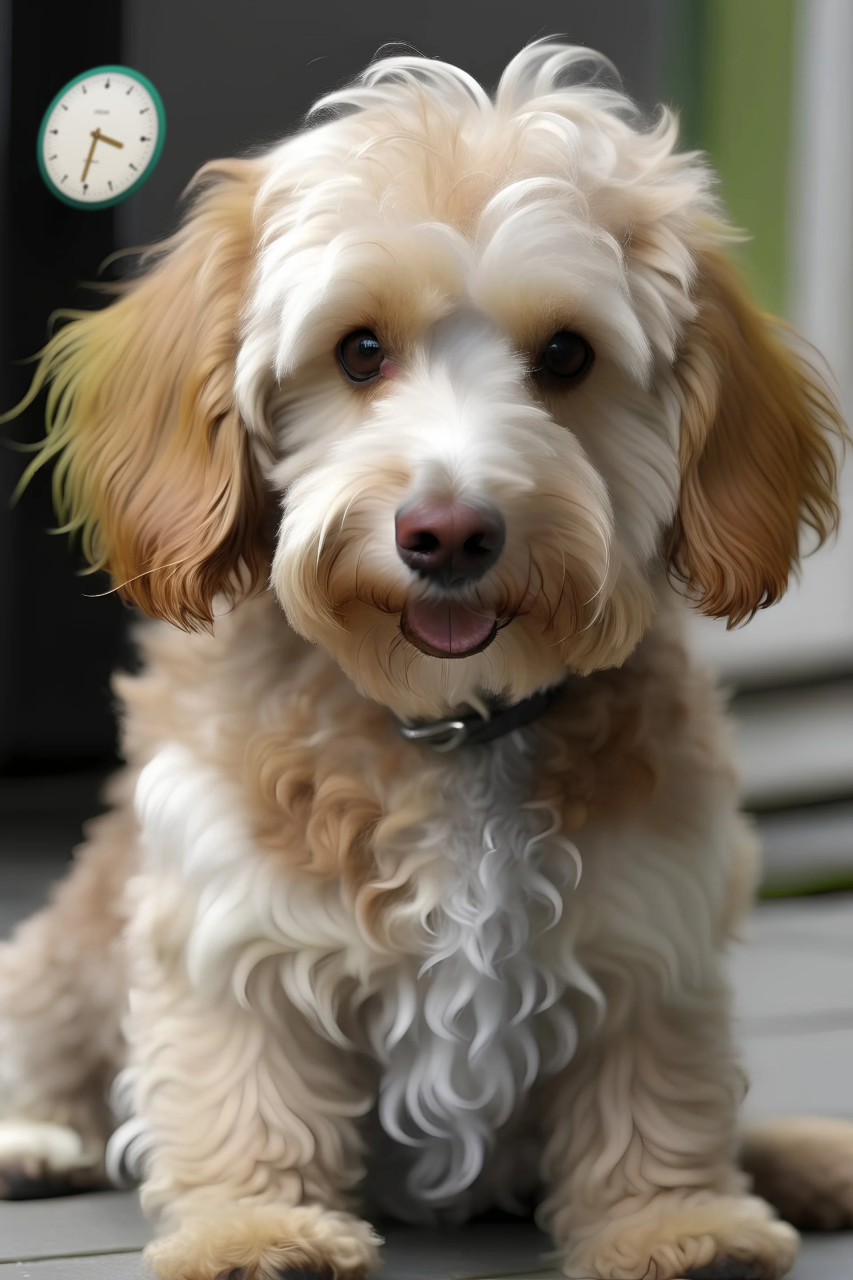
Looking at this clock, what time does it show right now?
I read 3:31
